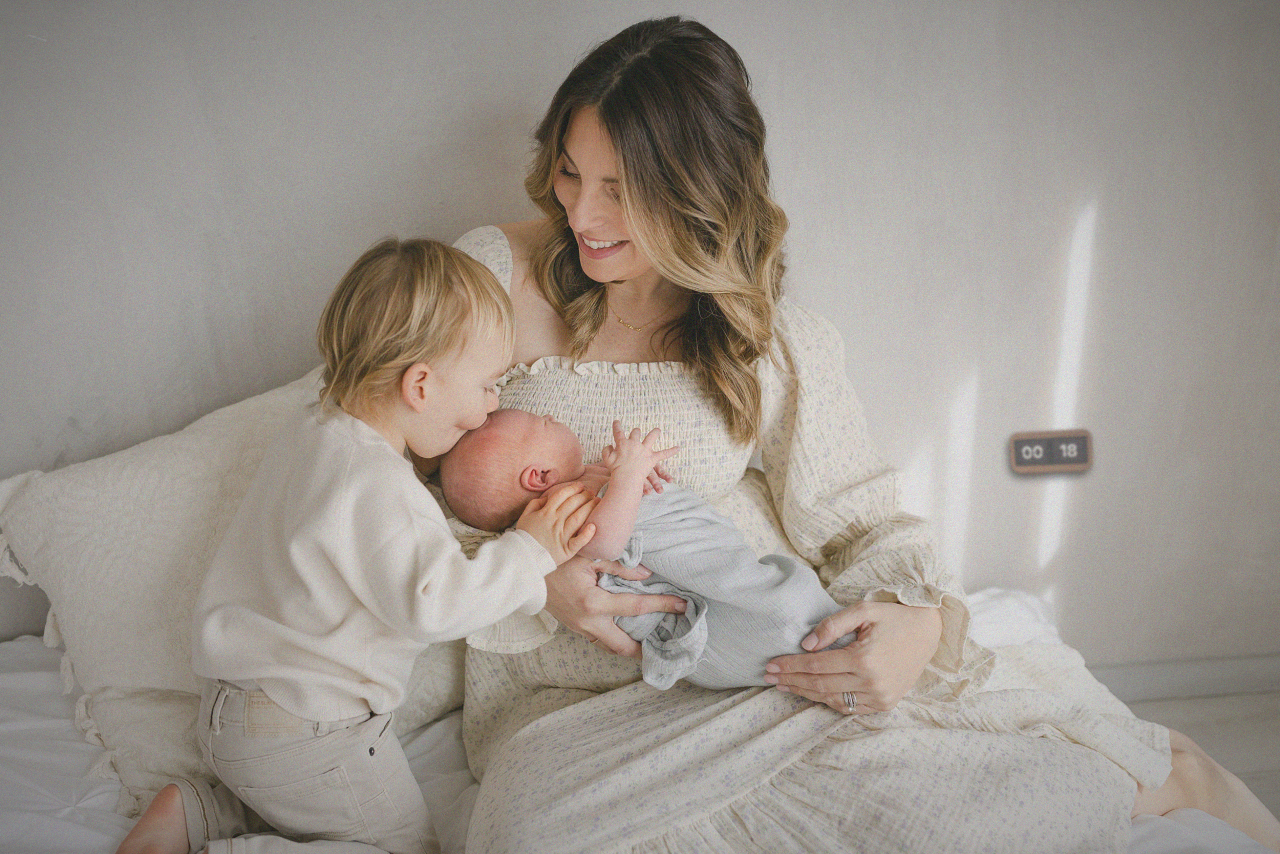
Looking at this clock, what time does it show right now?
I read 0:18
